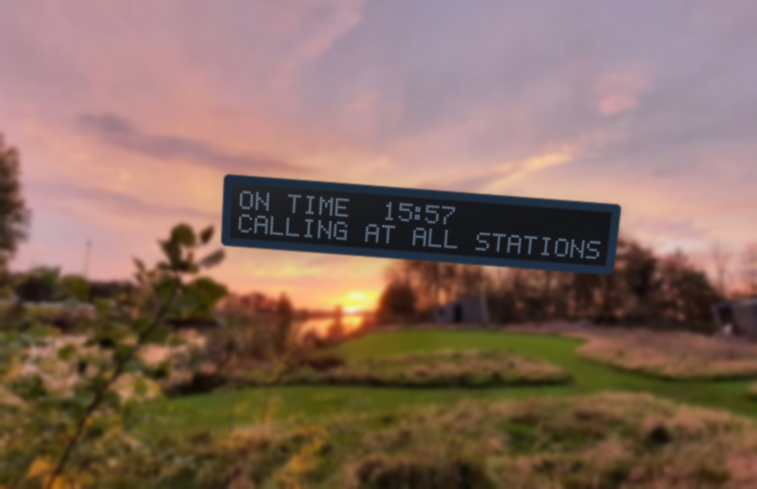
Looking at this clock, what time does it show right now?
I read 15:57
